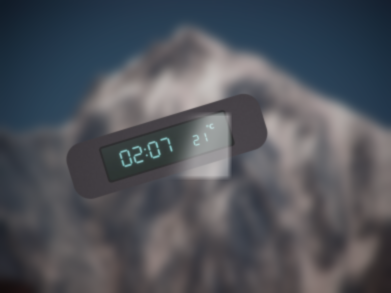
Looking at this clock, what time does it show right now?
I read 2:07
